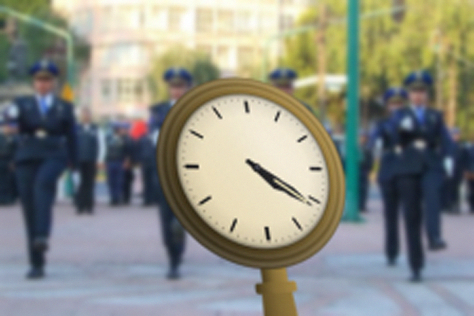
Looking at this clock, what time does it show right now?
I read 4:21
